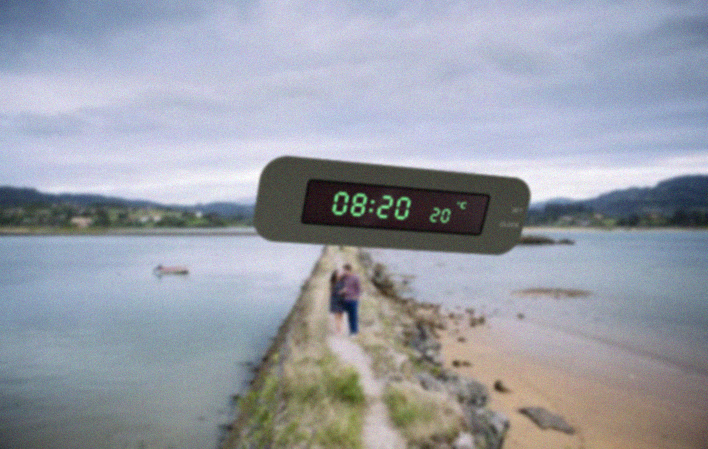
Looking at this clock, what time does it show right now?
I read 8:20
